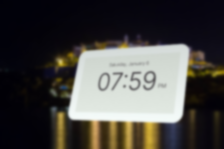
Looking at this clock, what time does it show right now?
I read 7:59
